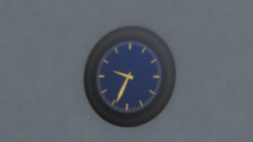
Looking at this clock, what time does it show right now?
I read 9:34
